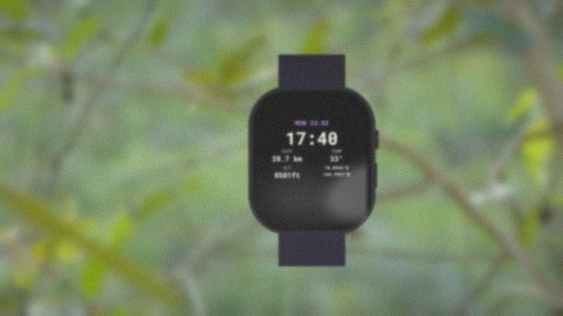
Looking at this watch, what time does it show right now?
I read 17:40
